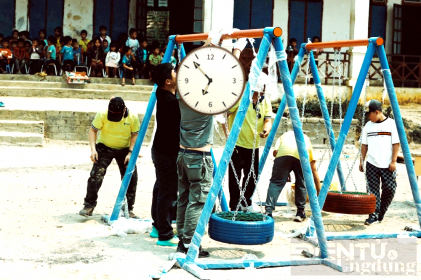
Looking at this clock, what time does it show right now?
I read 6:53
